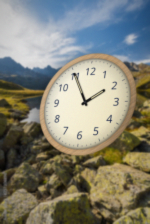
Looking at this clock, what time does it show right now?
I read 1:55
